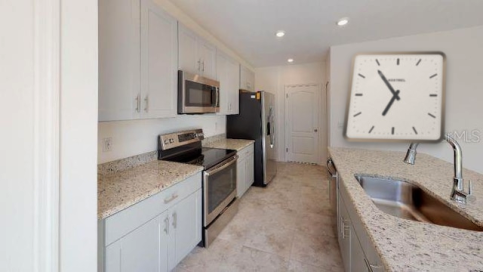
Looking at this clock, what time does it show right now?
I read 6:54
